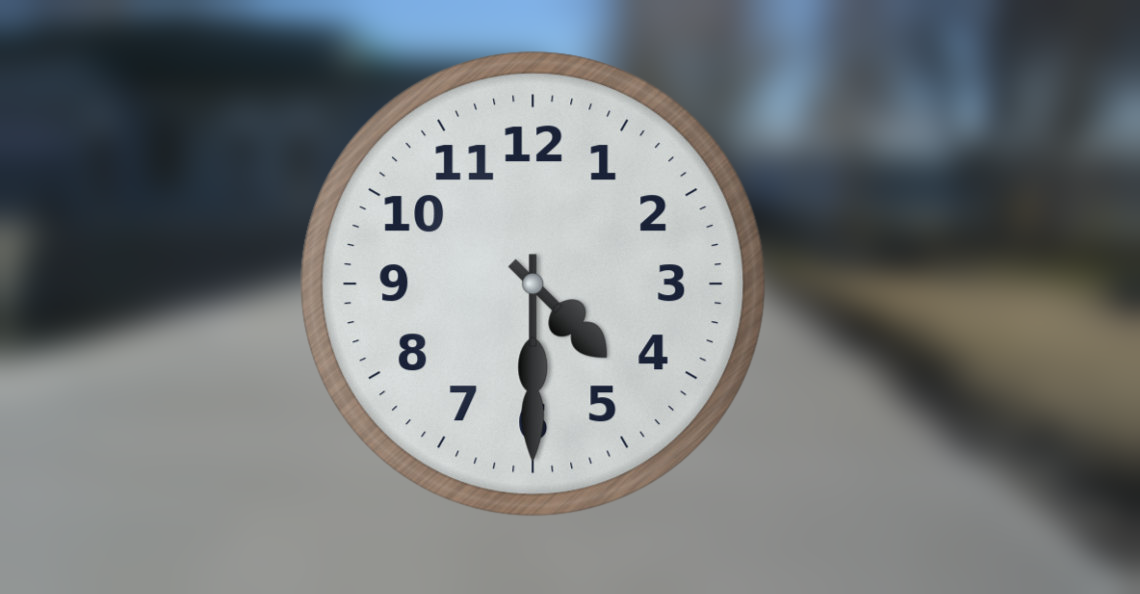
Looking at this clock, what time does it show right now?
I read 4:30
